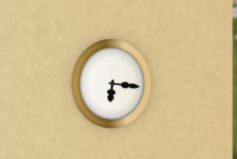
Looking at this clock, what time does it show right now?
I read 6:16
